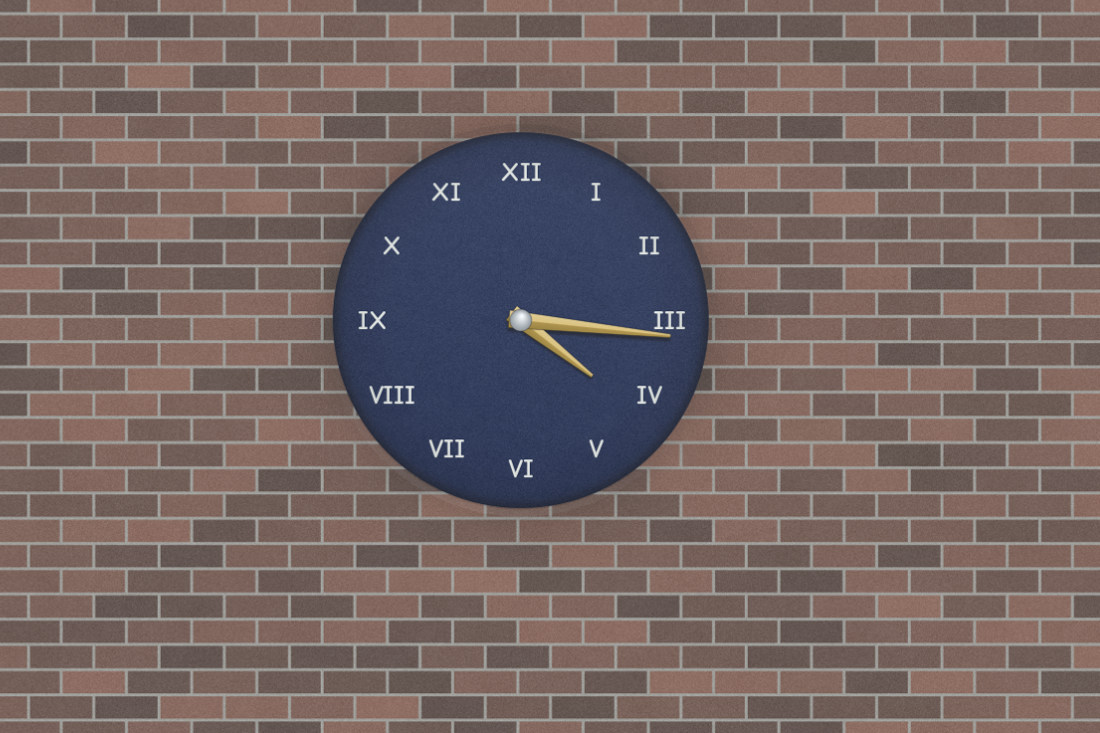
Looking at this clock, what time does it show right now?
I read 4:16
